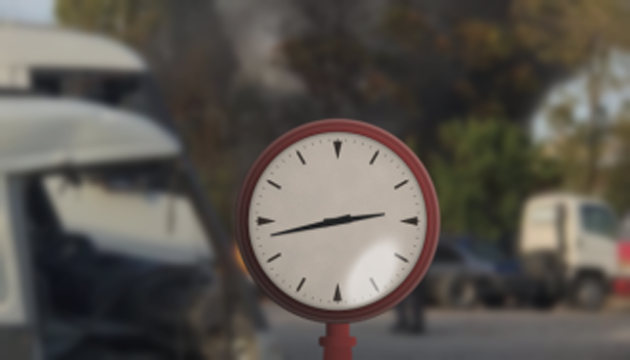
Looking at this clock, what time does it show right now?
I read 2:43
